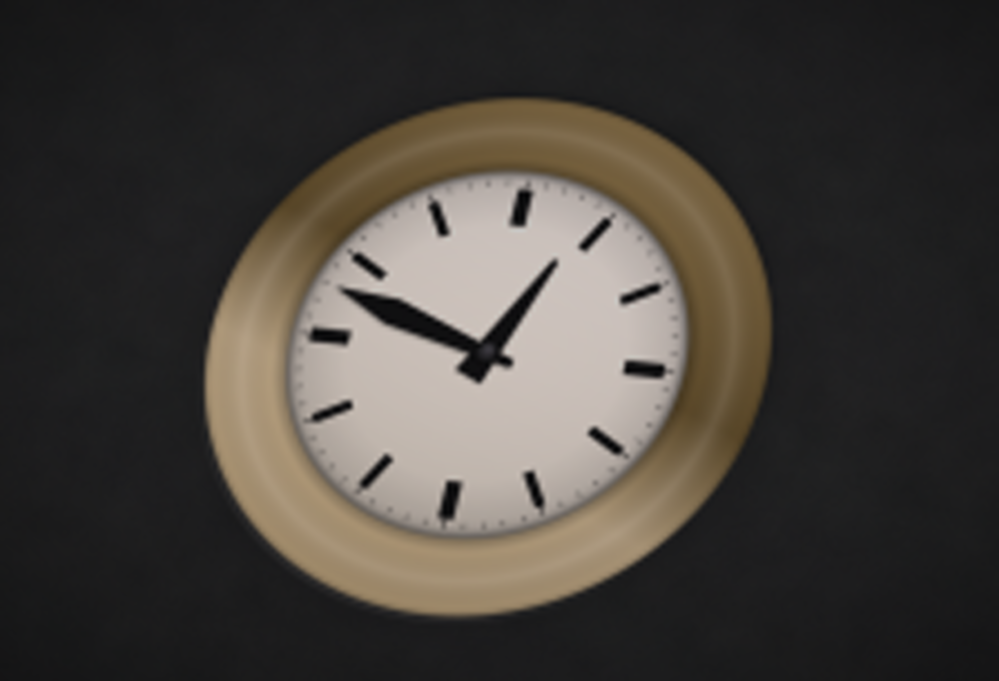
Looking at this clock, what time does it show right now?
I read 12:48
